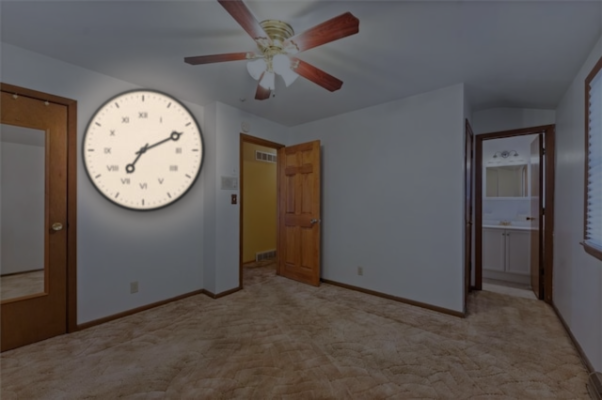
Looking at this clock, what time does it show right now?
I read 7:11
